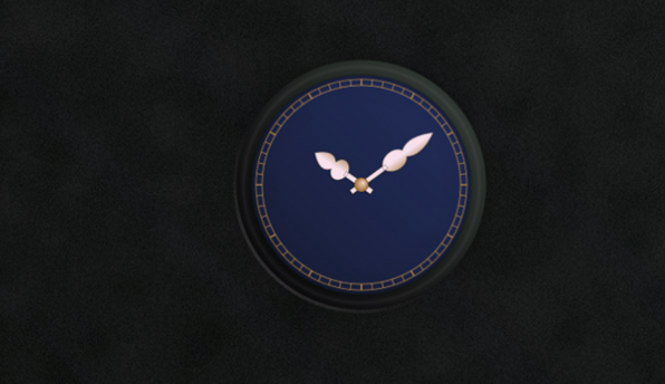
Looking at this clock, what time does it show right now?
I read 10:09
